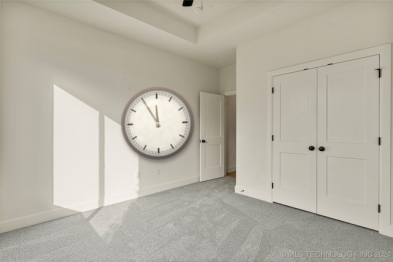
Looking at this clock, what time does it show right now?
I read 11:55
